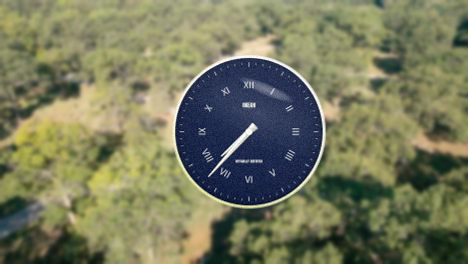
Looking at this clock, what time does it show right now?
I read 7:37
